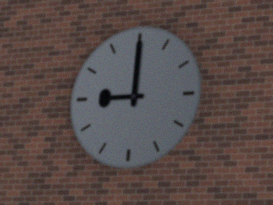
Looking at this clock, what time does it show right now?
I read 9:00
